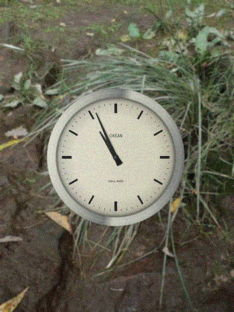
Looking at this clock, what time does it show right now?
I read 10:56
